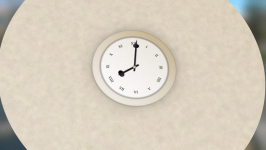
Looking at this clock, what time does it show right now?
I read 8:01
